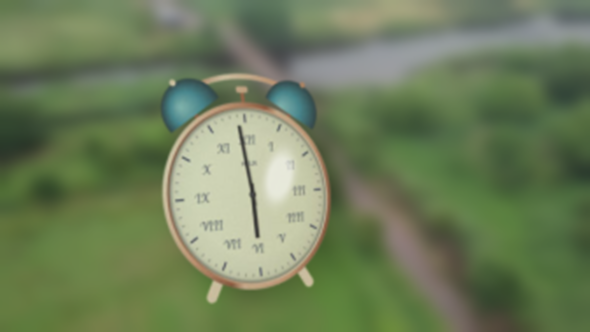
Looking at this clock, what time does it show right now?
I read 5:59
